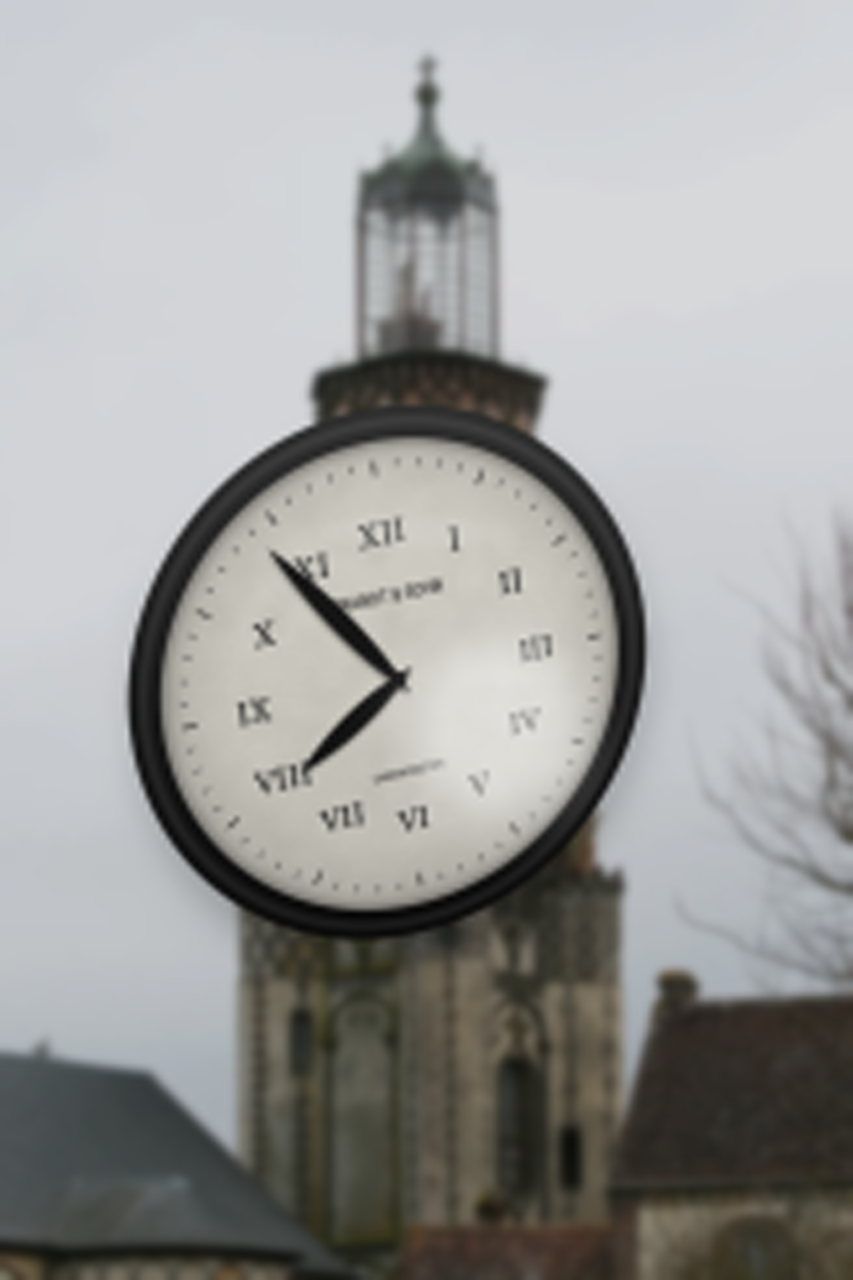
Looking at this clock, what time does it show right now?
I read 7:54
